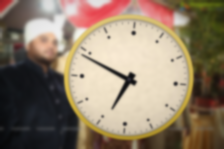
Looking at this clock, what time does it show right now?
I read 6:49
